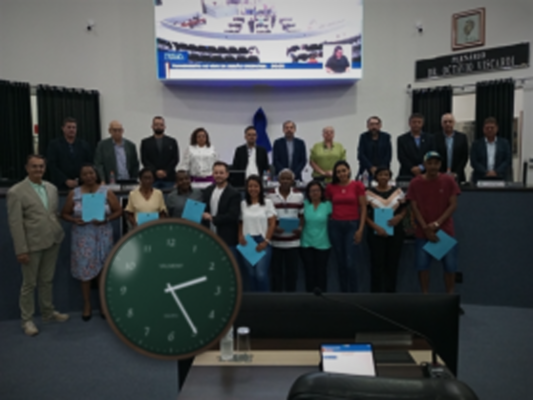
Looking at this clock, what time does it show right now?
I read 2:25
